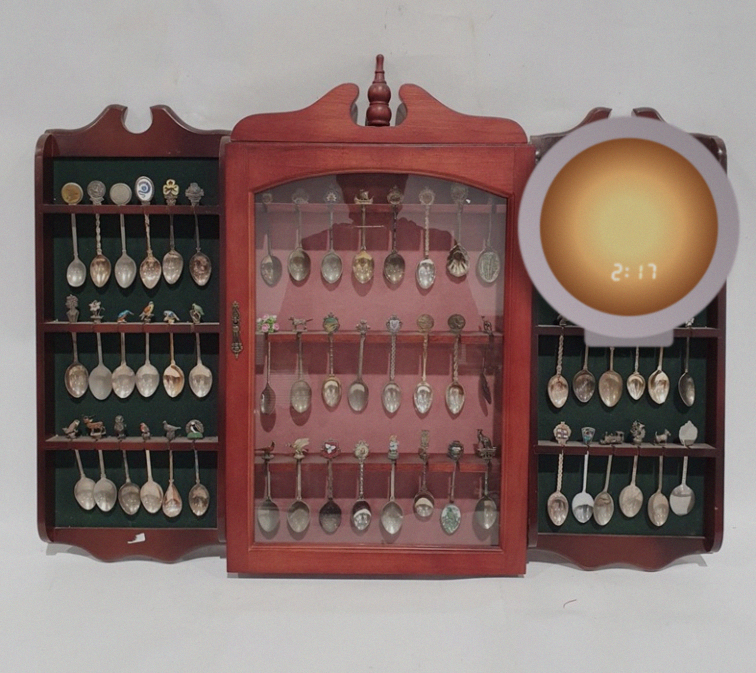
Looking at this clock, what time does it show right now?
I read 2:17
